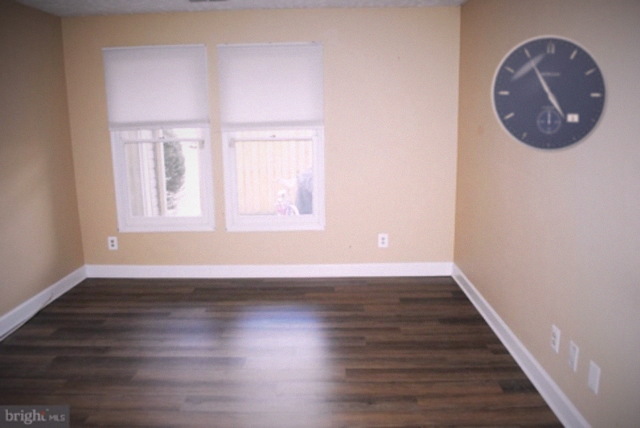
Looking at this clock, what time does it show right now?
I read 4:55
